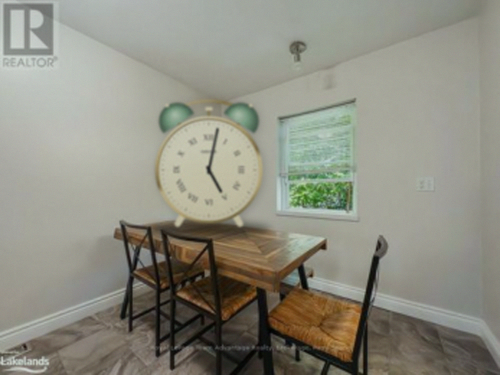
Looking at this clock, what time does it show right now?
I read 5:02
